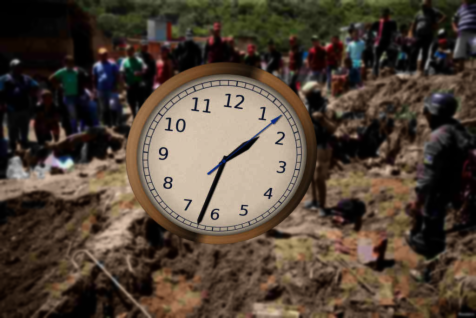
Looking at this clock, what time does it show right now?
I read 1:32:07
